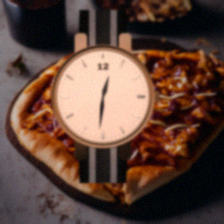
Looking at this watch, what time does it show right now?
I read 12:31
